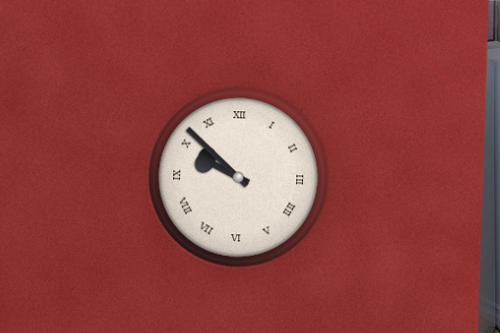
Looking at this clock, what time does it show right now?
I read 9:52
